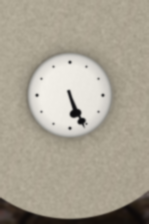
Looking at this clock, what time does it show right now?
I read 5:26
